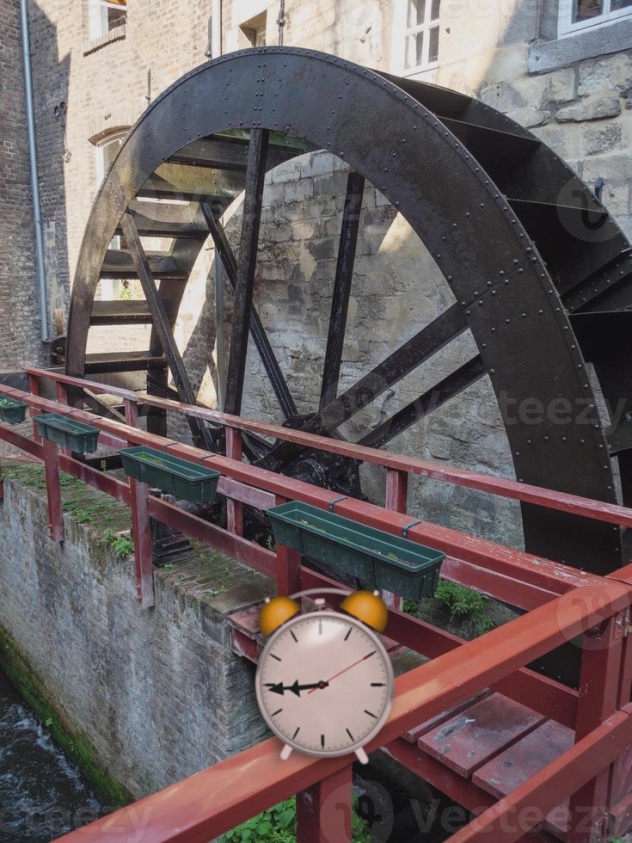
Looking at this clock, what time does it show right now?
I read 8:44:10
